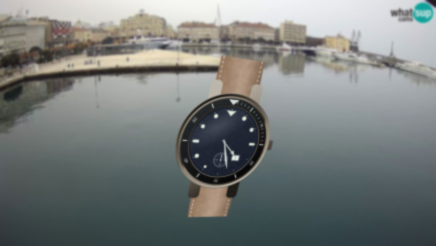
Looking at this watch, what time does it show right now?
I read 4:27
